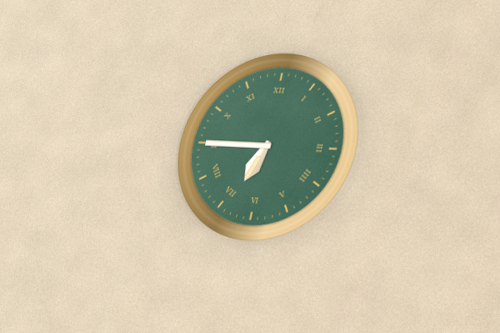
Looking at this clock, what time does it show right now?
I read 6:45
